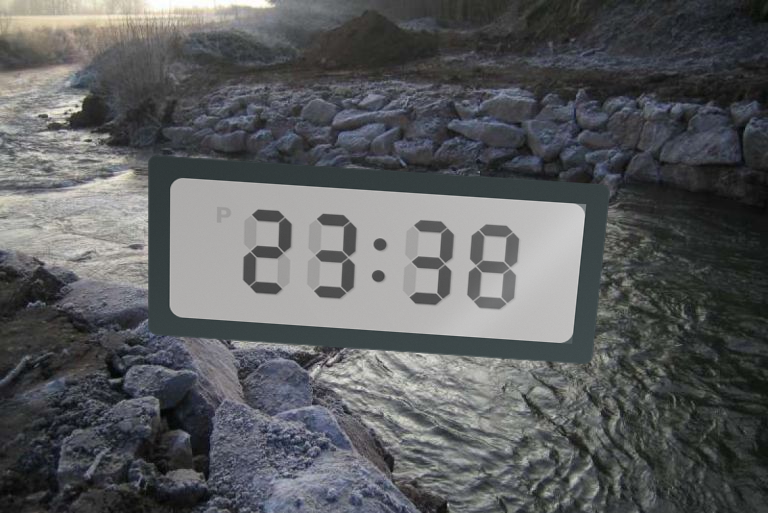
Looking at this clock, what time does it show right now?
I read 23:38
